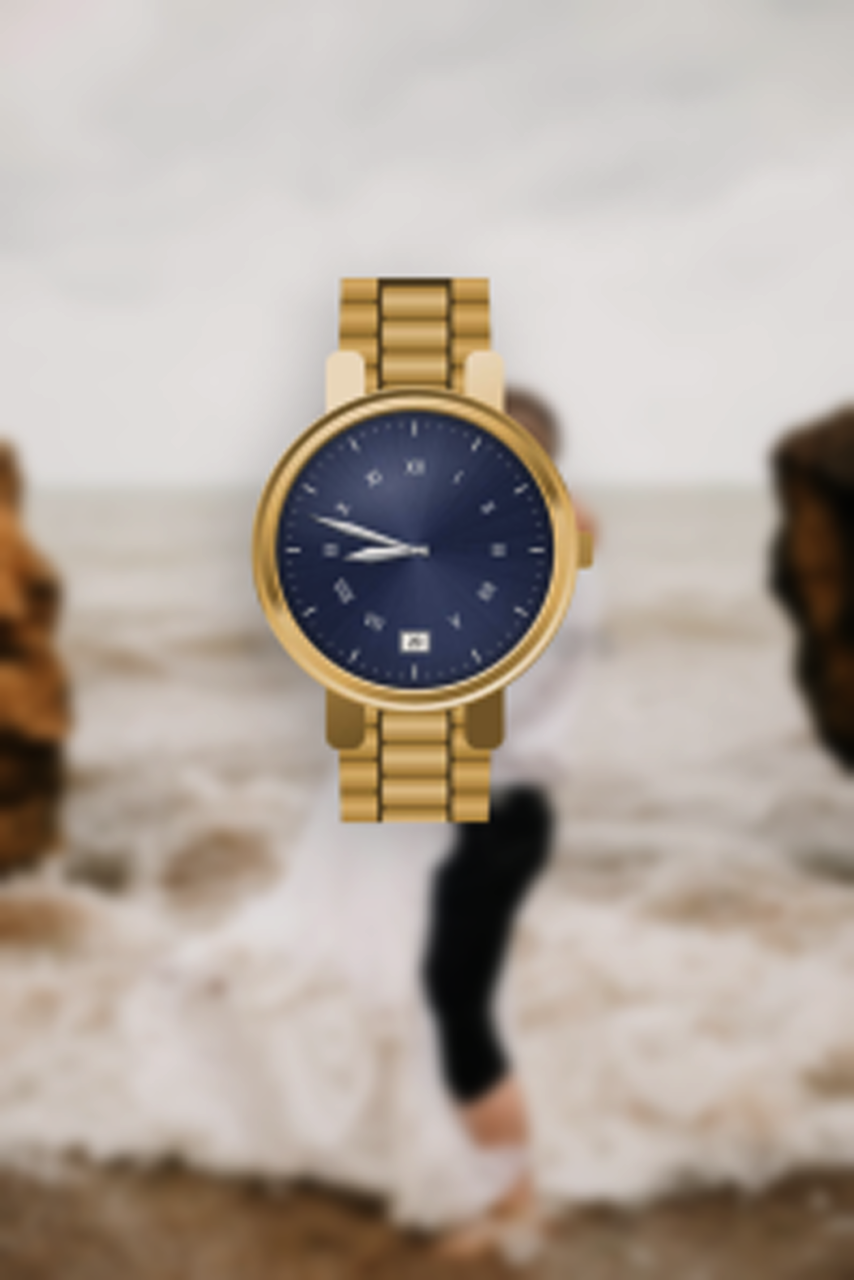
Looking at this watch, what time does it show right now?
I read 8:48
